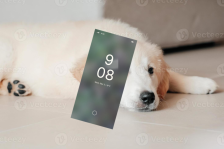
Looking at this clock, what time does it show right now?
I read 9:08
